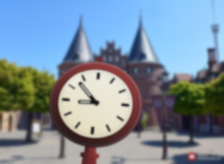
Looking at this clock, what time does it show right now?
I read 8:53
